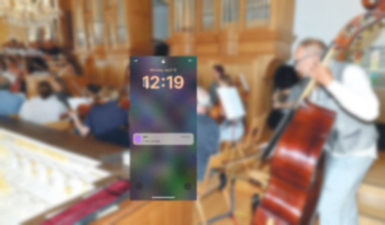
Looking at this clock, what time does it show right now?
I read 12:19
